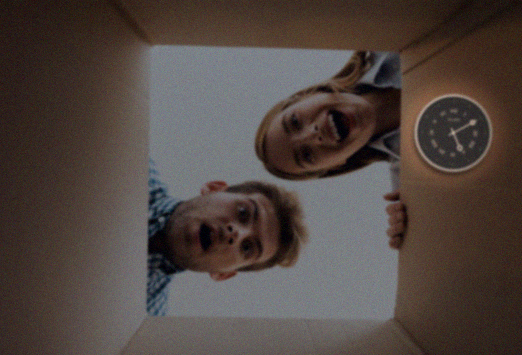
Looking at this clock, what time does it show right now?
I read 5:10
